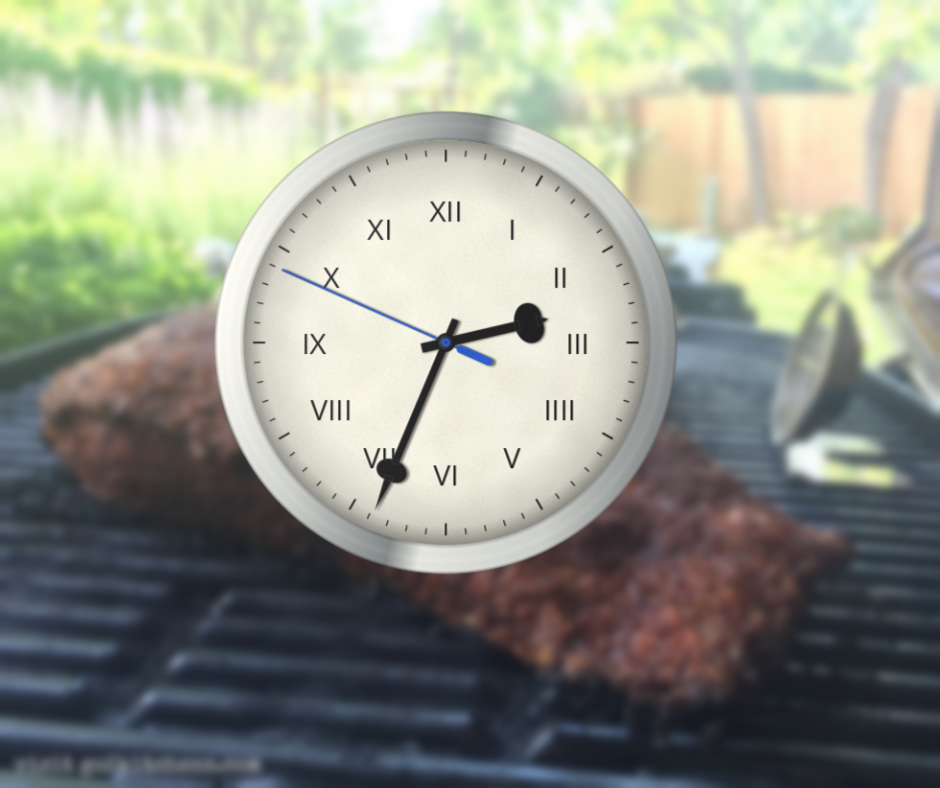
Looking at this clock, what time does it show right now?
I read 2:33:49
